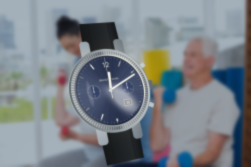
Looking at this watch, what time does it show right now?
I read 12:11
